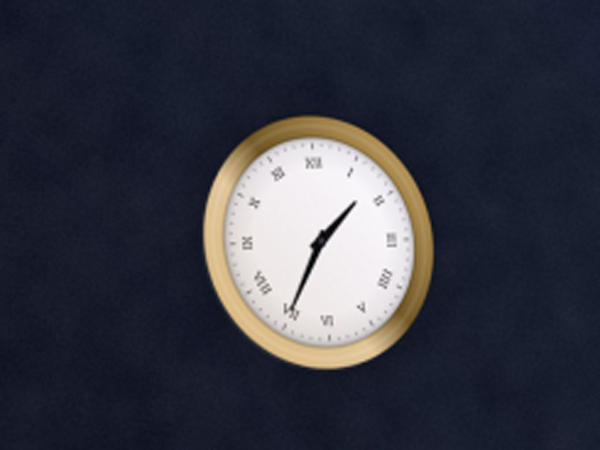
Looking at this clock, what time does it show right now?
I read 1:35
